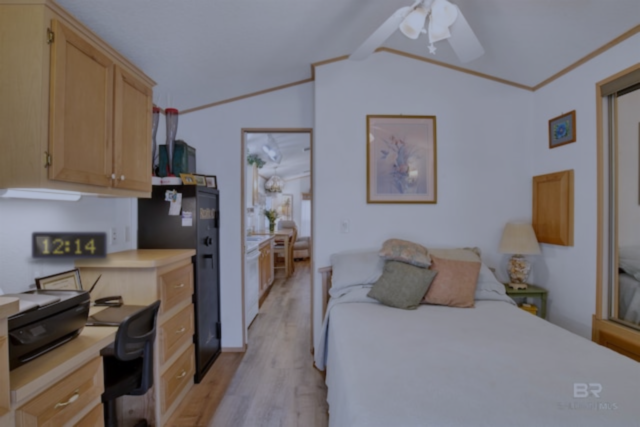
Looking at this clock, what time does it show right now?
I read 12:14
